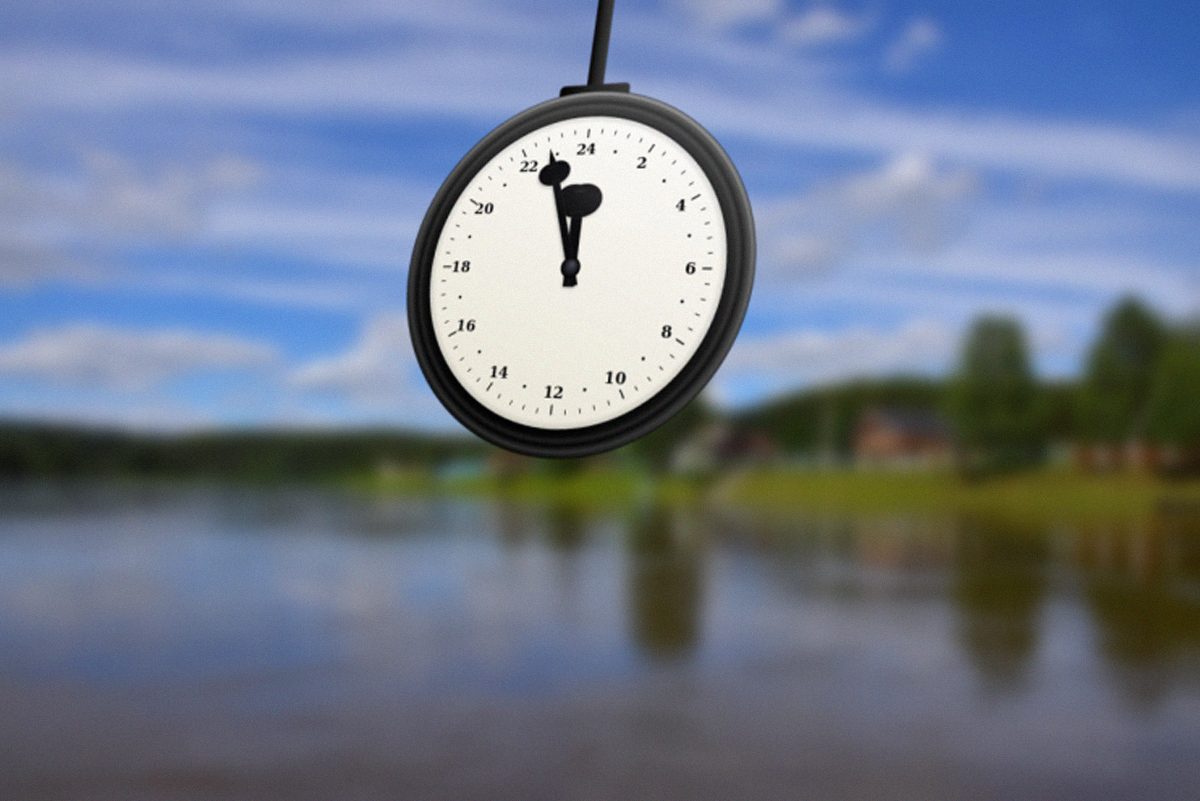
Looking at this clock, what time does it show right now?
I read 23:57
